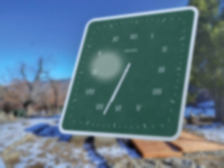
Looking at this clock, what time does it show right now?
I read 6:33
